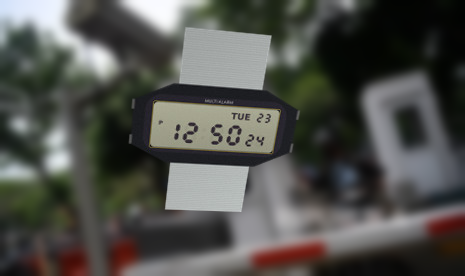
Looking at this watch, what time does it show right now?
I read 12:50:24
